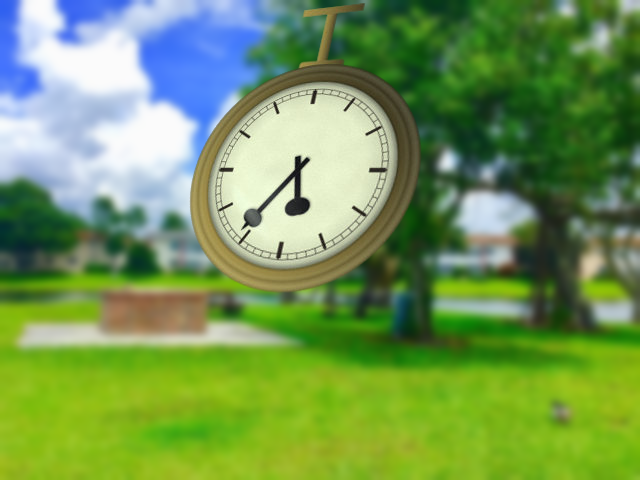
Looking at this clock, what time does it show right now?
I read 5:36
